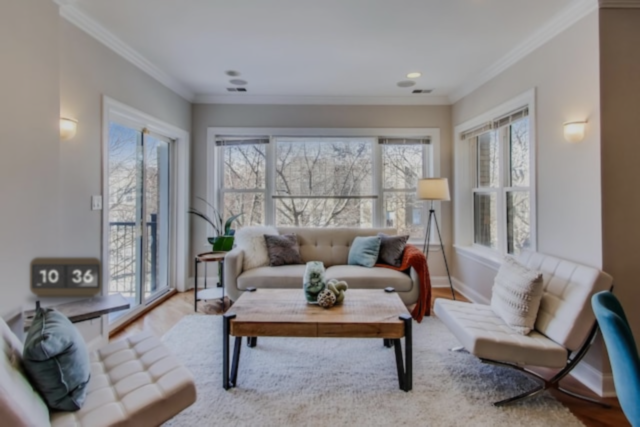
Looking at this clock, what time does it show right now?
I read 10:36
